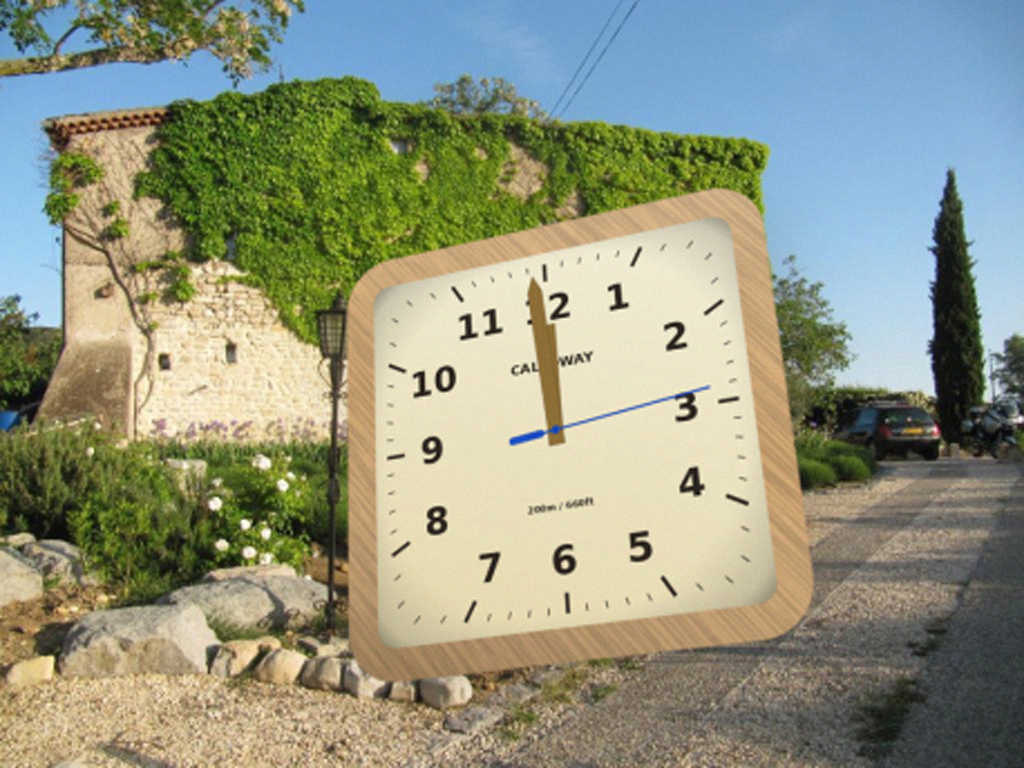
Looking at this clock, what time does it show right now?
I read 11:59:14
